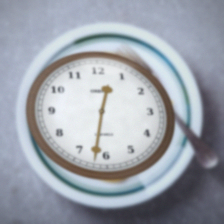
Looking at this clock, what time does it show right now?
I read 12:32
